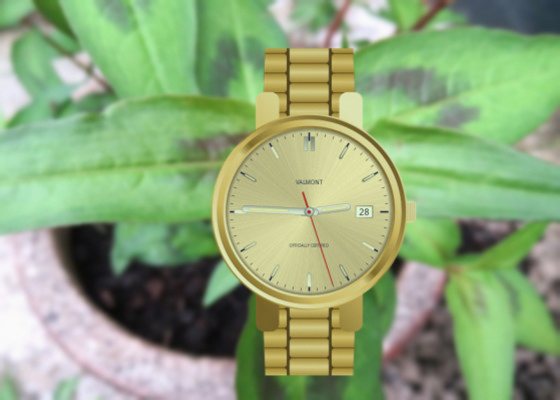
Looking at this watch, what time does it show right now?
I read 2:45:27
